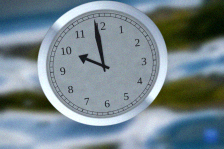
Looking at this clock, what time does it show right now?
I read 9:59
